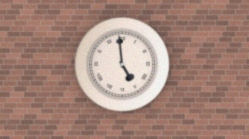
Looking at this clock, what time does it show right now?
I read 4:59
